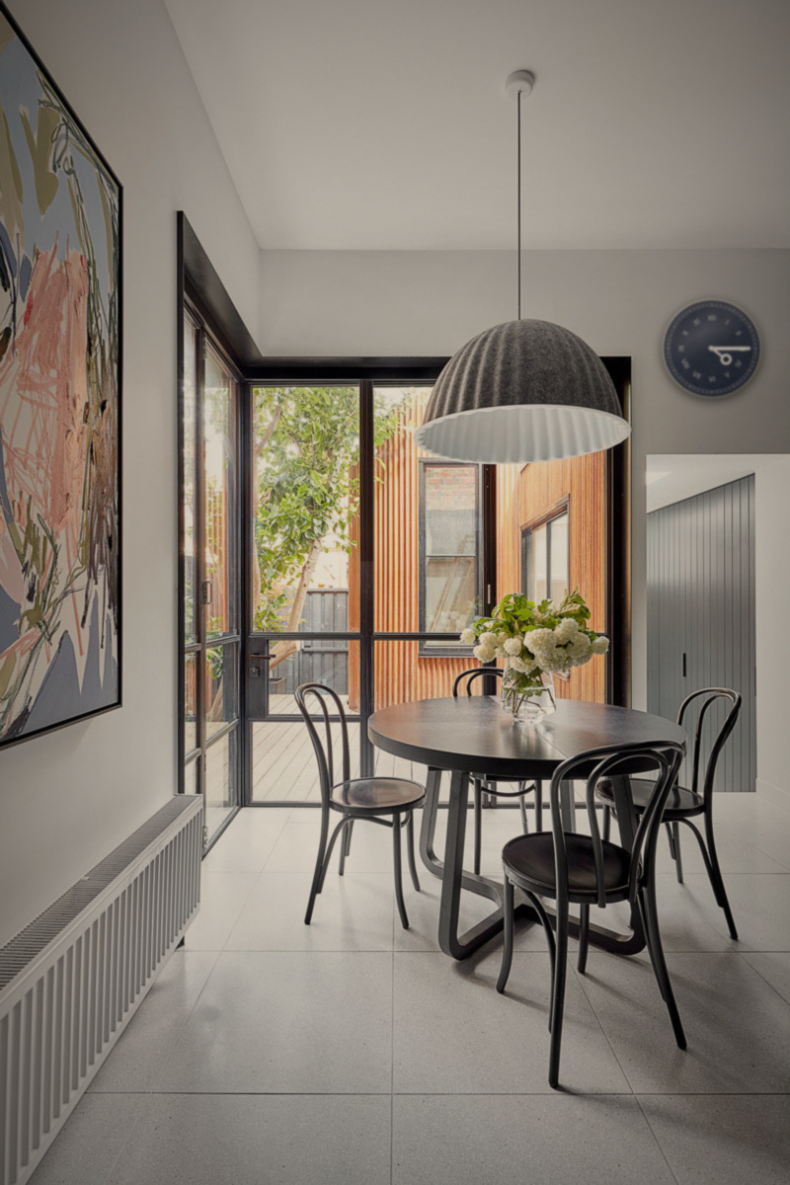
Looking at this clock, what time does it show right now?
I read 4:15
